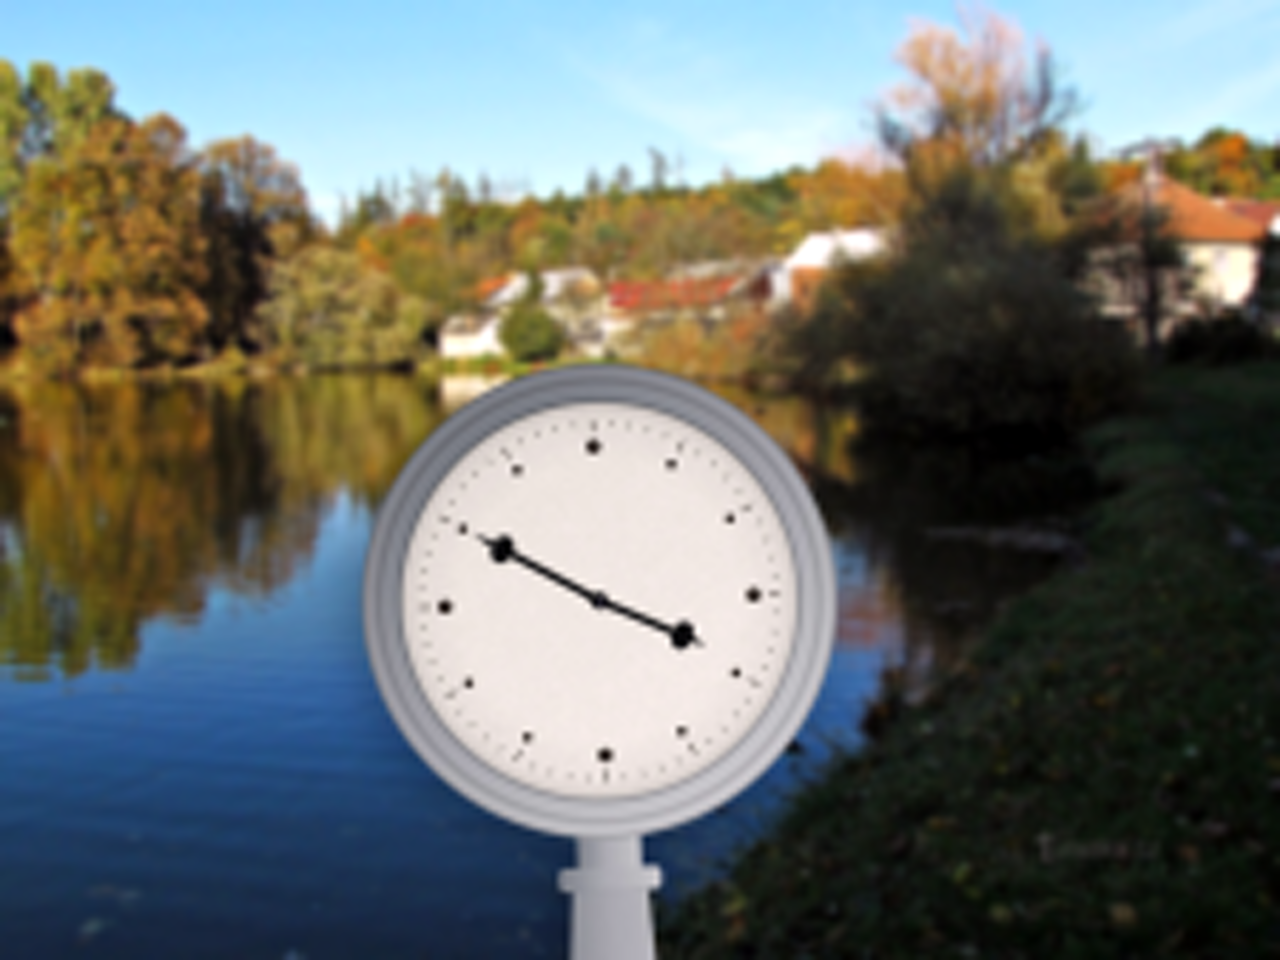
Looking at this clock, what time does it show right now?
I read 3:50
